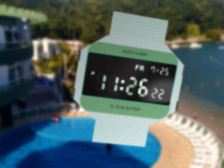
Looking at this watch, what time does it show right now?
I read 11:26:22
